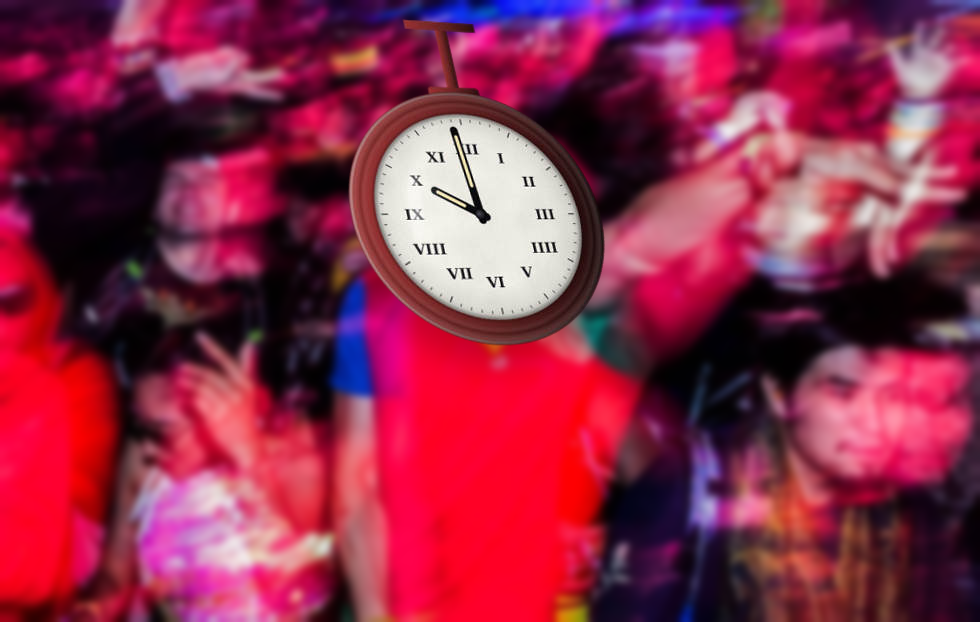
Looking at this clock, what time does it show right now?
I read 9:59
